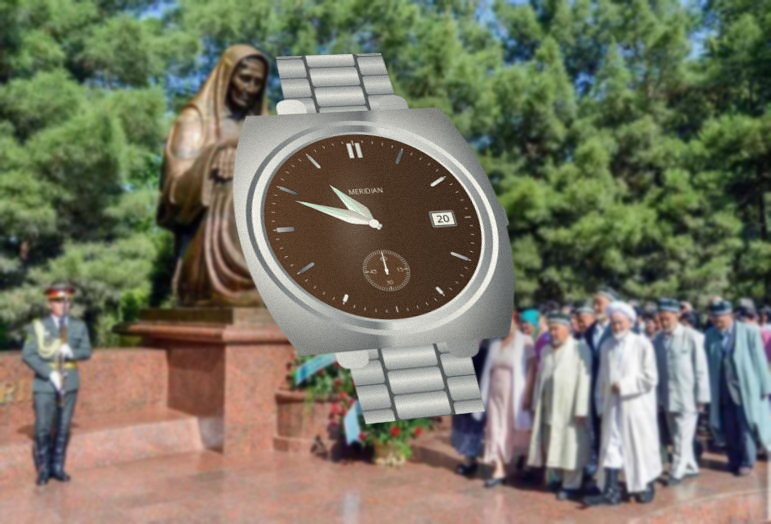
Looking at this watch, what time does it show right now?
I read 10:49
